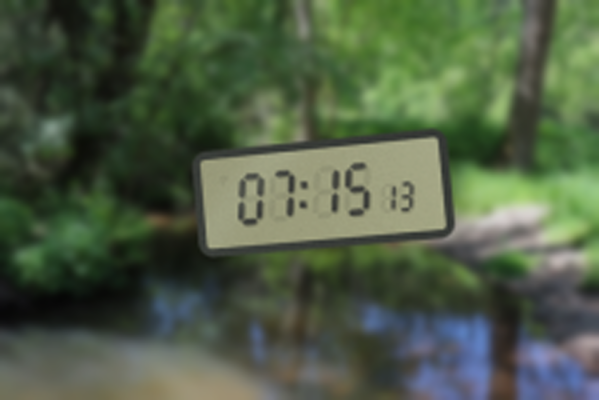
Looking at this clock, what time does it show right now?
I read 7:15:13
